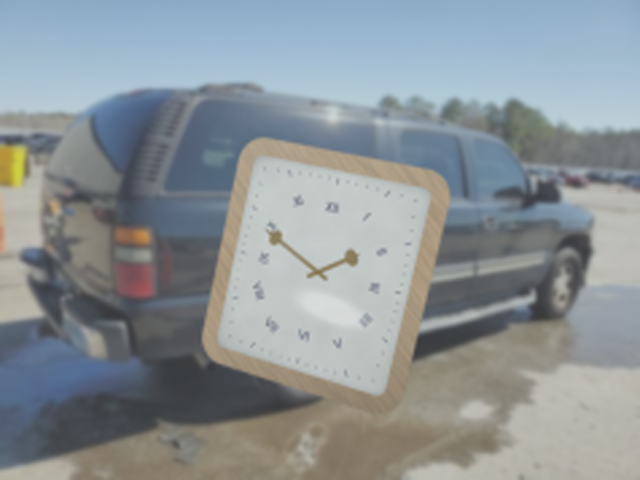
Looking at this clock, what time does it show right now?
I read 1:49
